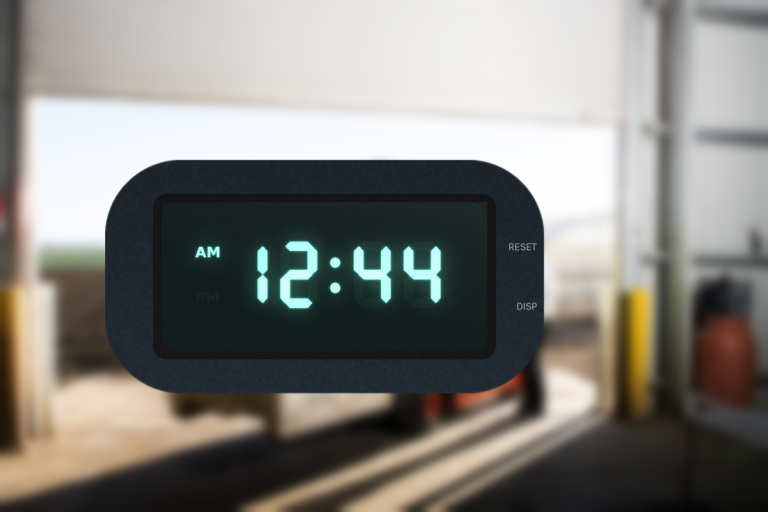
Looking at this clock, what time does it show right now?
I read 12:44
